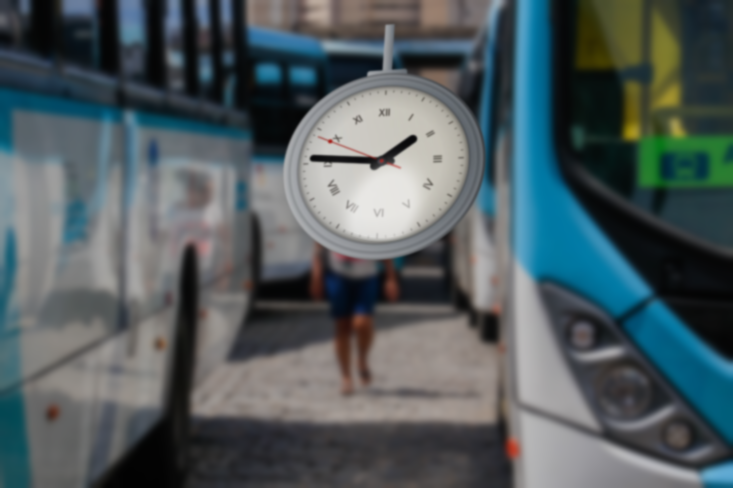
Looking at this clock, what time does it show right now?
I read 1:45:49
